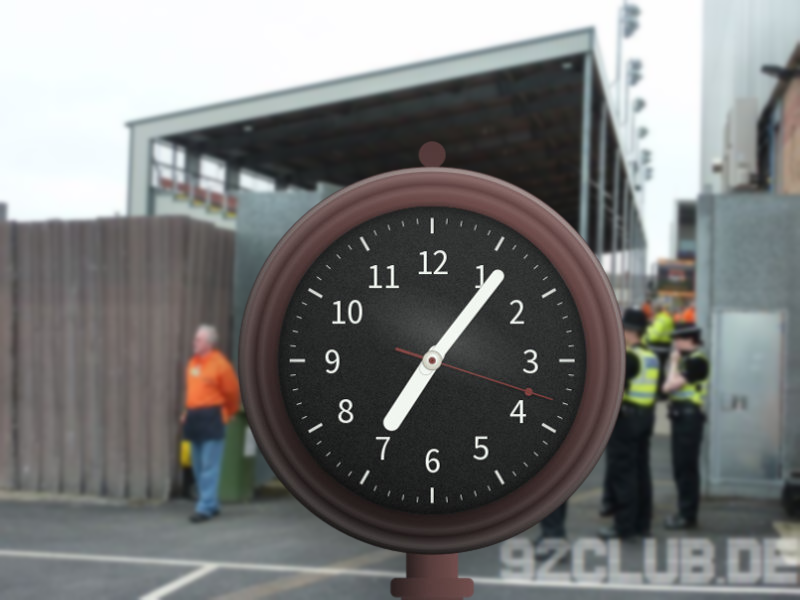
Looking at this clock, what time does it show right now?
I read 7:06:18
